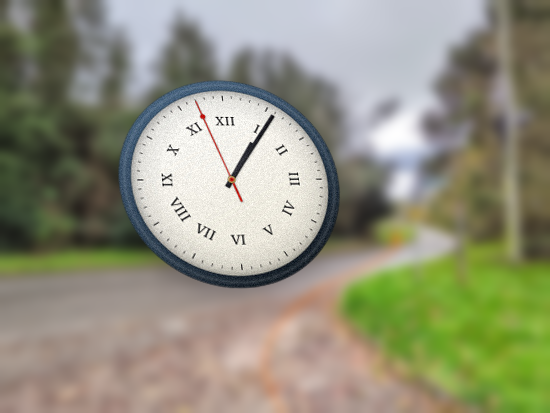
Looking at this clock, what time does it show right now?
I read 1:05:57
